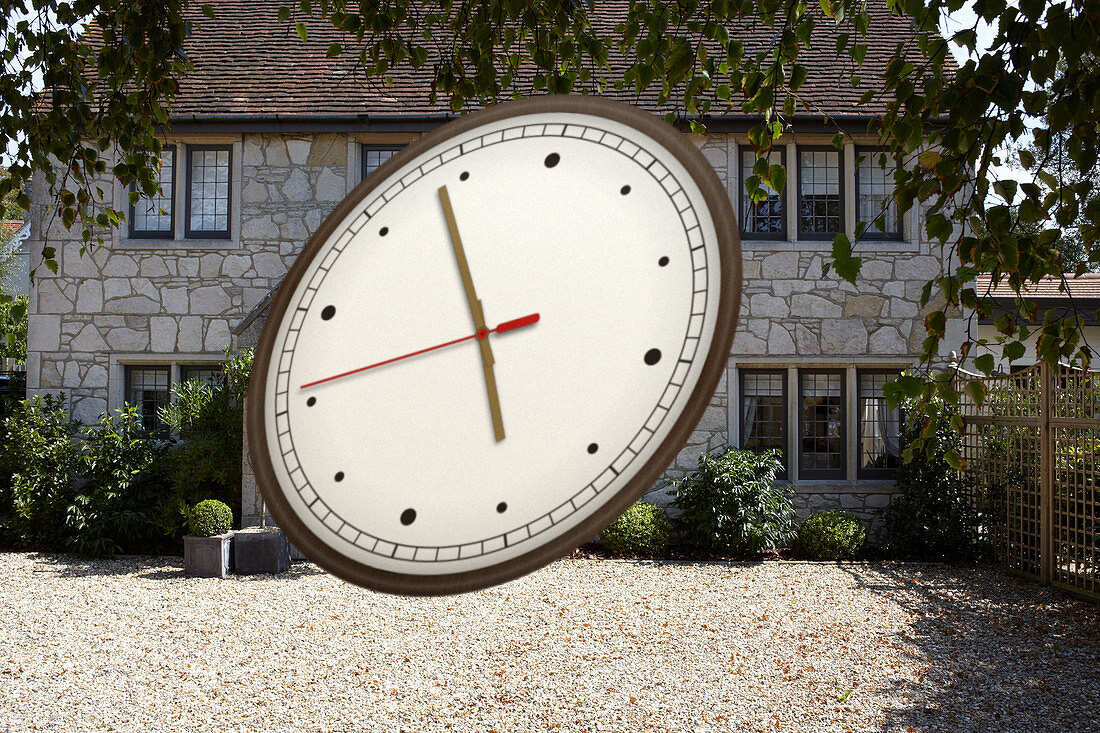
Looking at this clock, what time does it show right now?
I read 4:53:41
